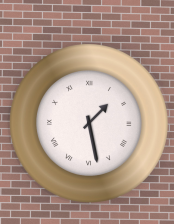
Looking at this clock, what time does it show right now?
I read 1:28
